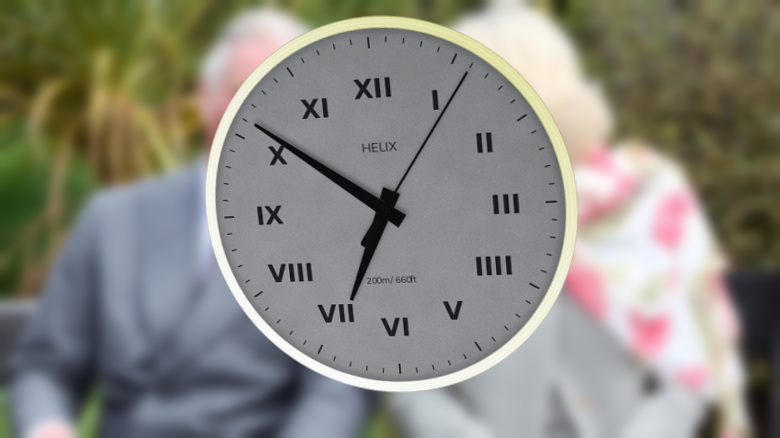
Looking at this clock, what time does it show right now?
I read 6:51:06
